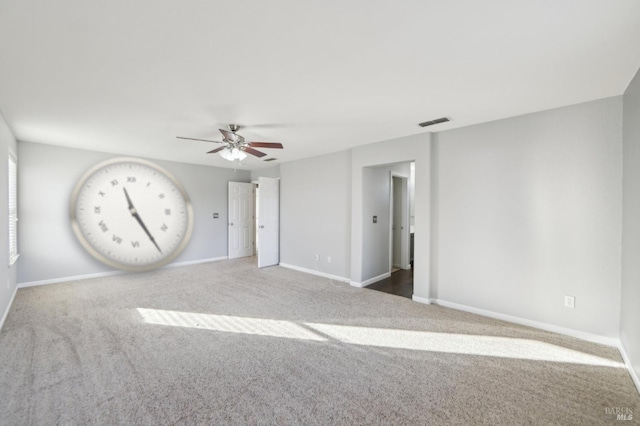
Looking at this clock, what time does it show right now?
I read 11:25
